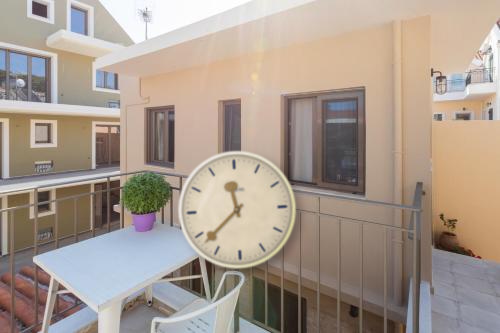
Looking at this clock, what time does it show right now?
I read 11:38
